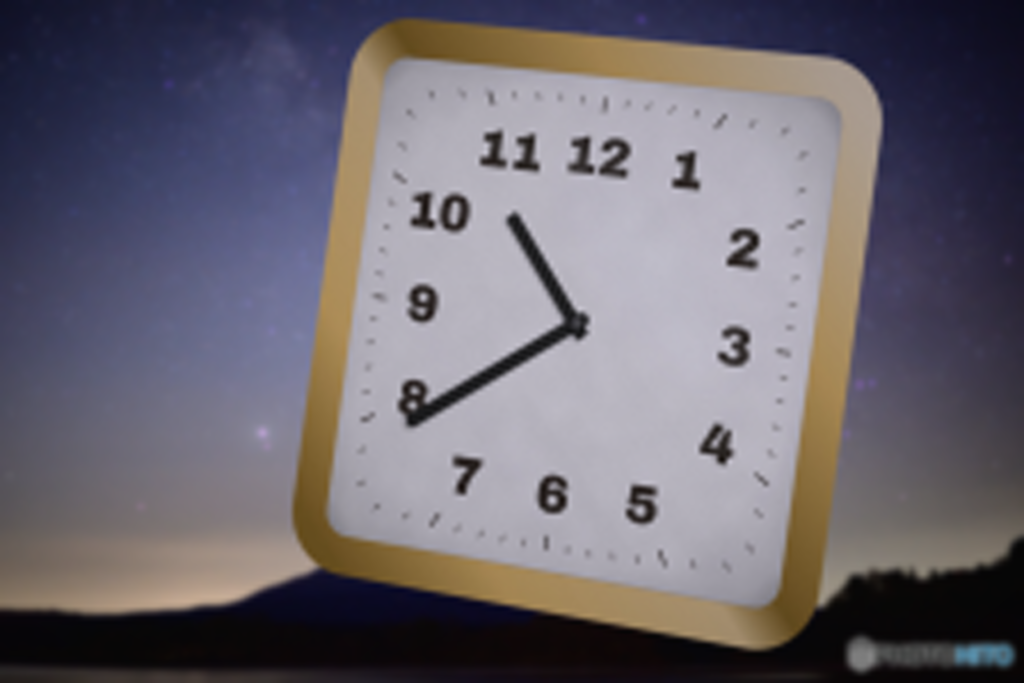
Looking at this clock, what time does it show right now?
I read 10:39
